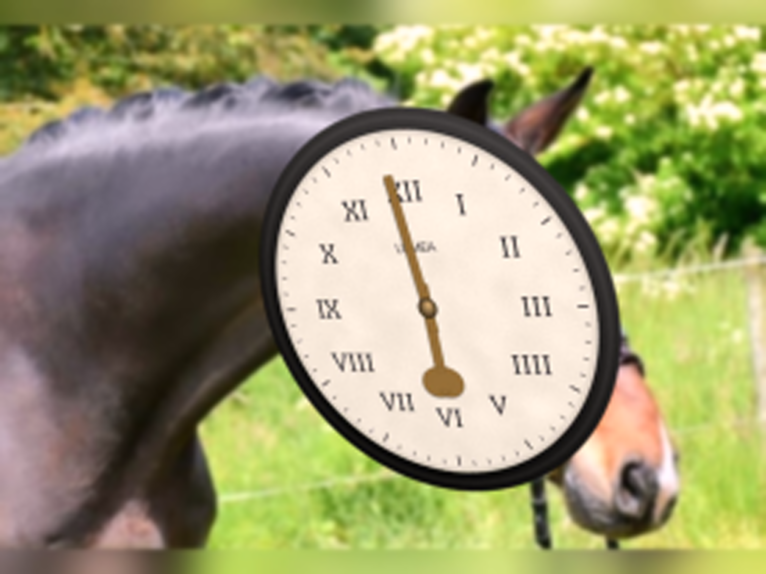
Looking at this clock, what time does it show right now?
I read 5:59
